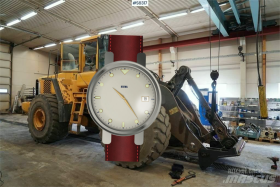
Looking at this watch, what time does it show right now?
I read 10:24
